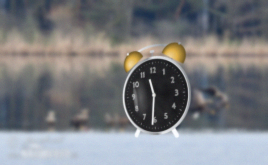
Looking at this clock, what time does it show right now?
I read 11:31
